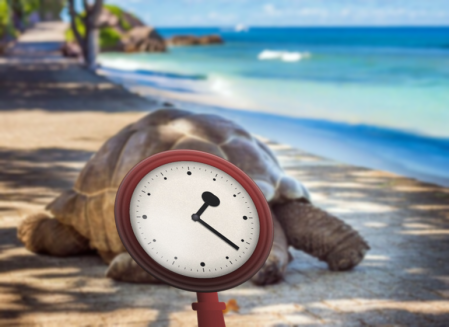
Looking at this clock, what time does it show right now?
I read 1:22
